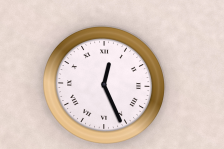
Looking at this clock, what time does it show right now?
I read 12:26
